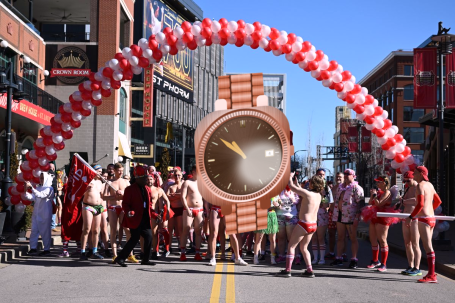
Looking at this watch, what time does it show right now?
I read 10:52
